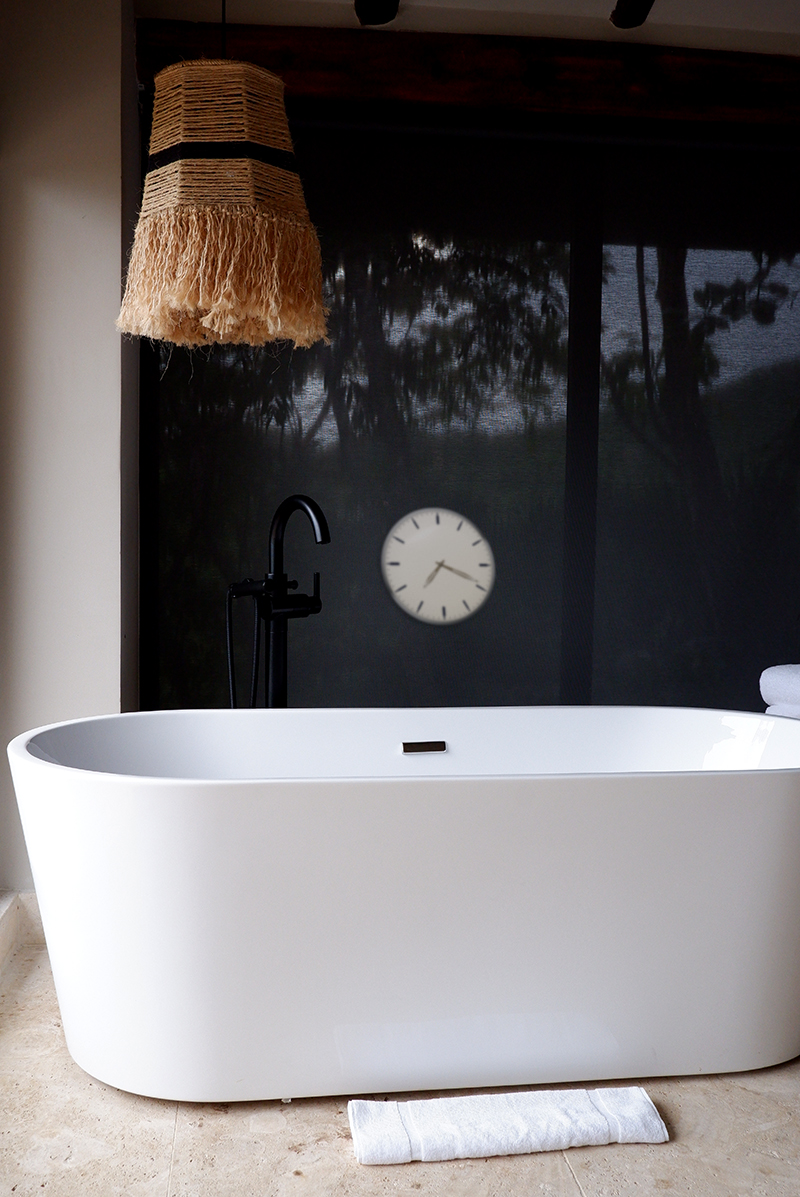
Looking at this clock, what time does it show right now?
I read 7:19
